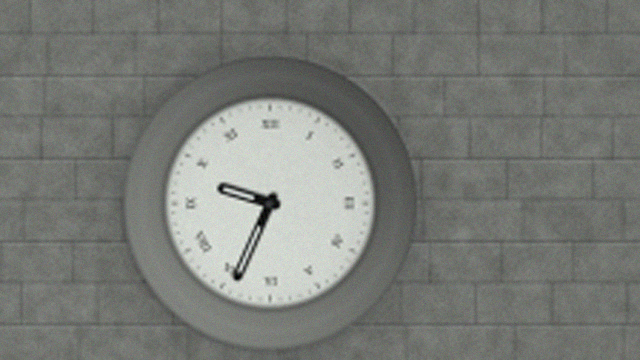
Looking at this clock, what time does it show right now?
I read 9:34
